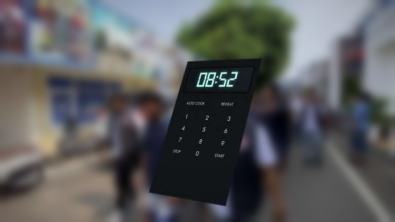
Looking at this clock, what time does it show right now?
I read 8:52
